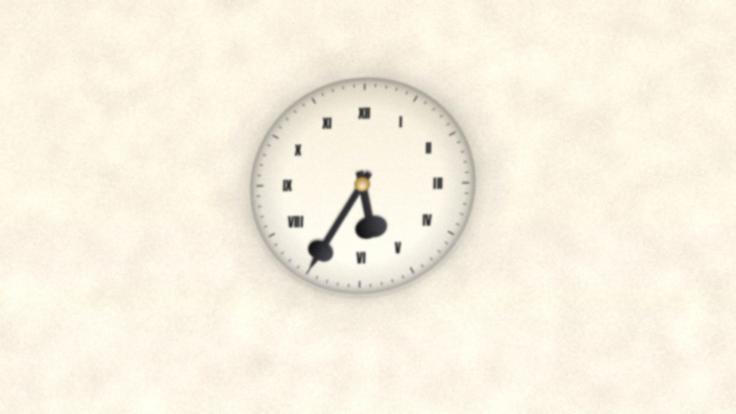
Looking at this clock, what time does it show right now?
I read 5:35
